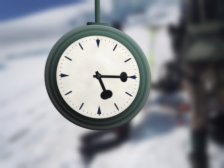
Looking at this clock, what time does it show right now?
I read 5:15
